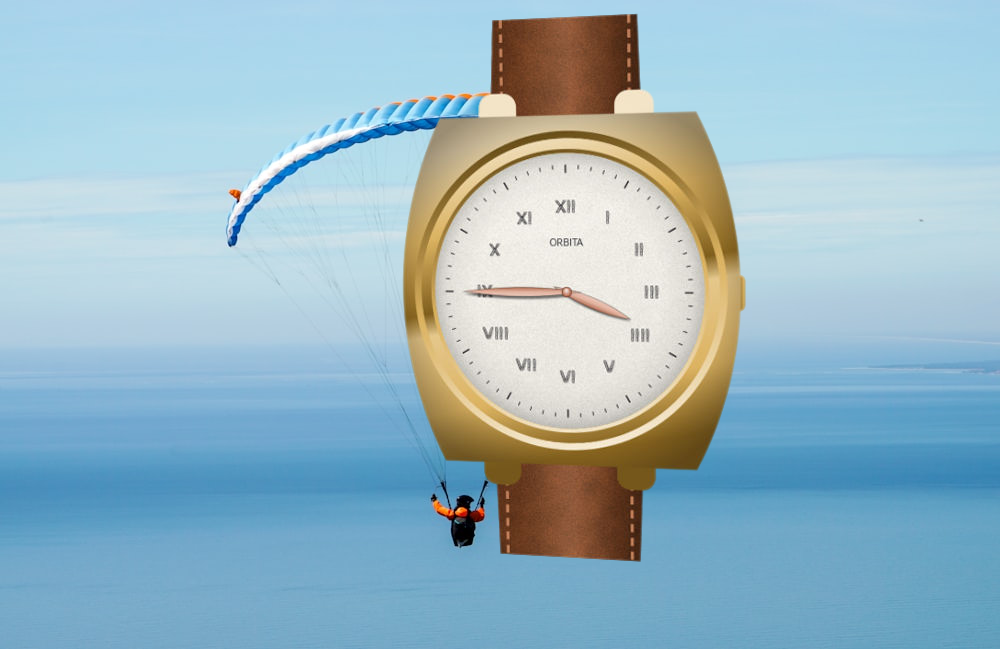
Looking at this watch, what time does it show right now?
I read 3:45
